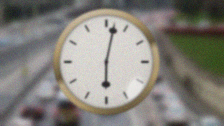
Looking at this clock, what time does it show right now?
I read 6:02
